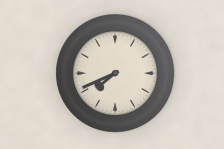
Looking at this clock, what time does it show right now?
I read 7:41
